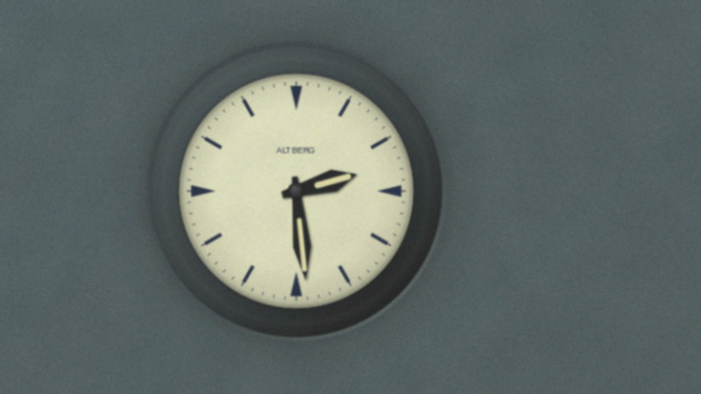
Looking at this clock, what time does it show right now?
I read 2:29
